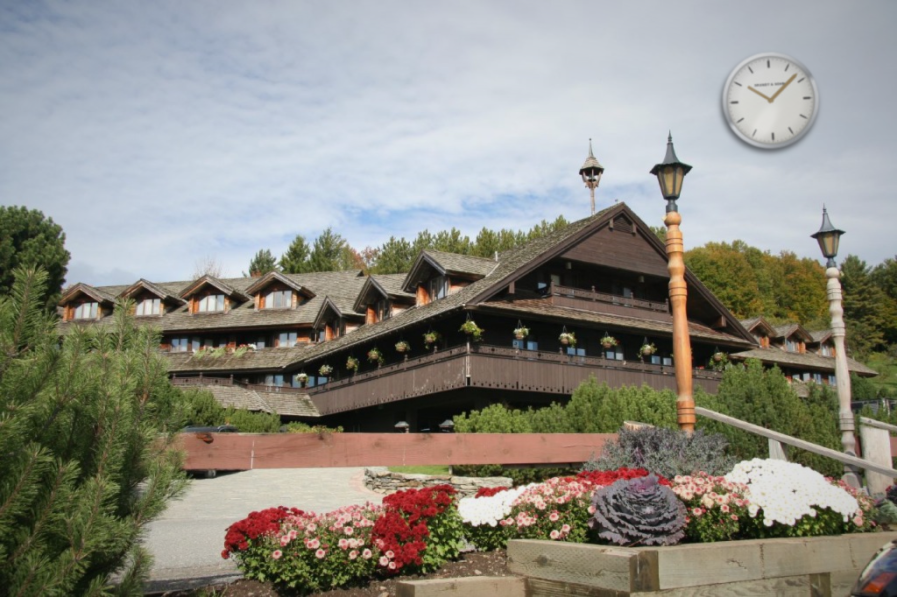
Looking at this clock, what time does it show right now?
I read 10:08
